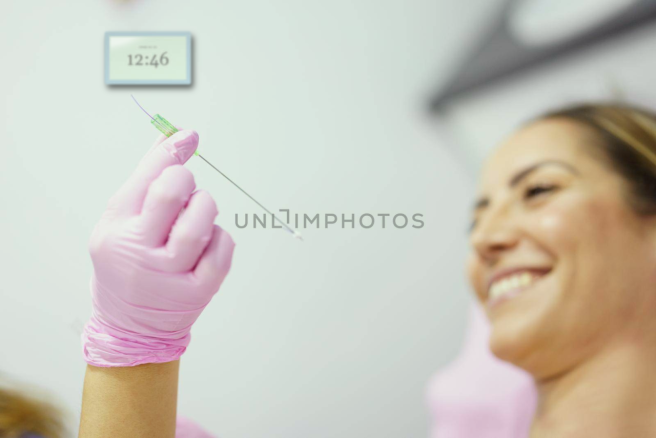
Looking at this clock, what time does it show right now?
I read 12:46
